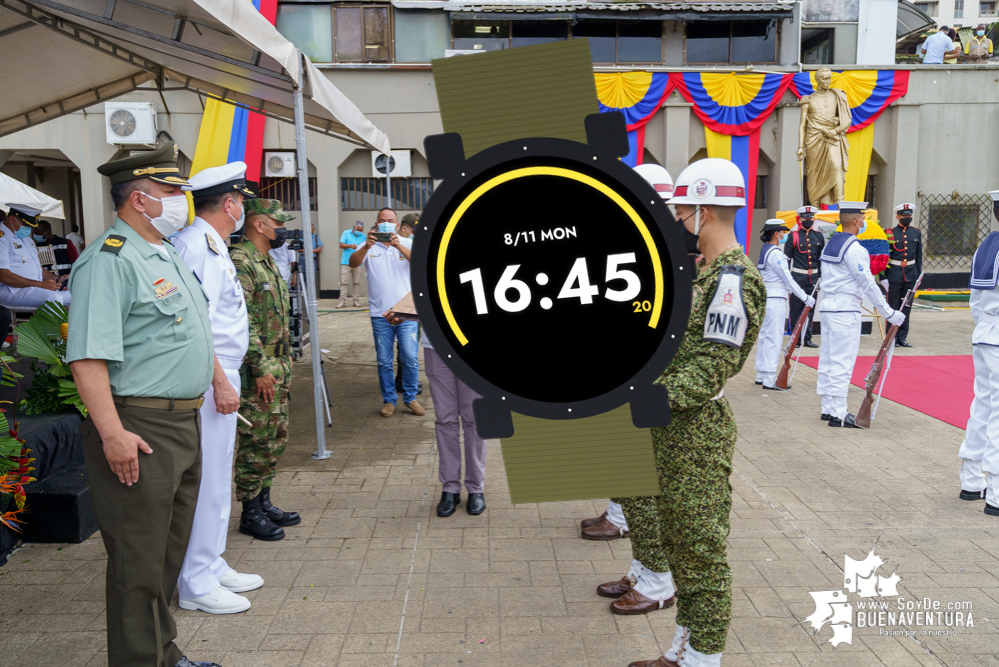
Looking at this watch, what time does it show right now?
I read 16:45:20
